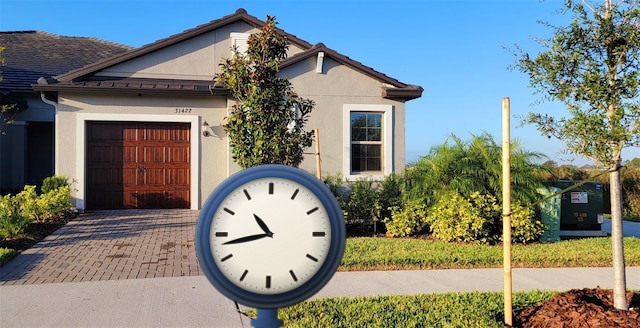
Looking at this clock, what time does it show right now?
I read 10:43
